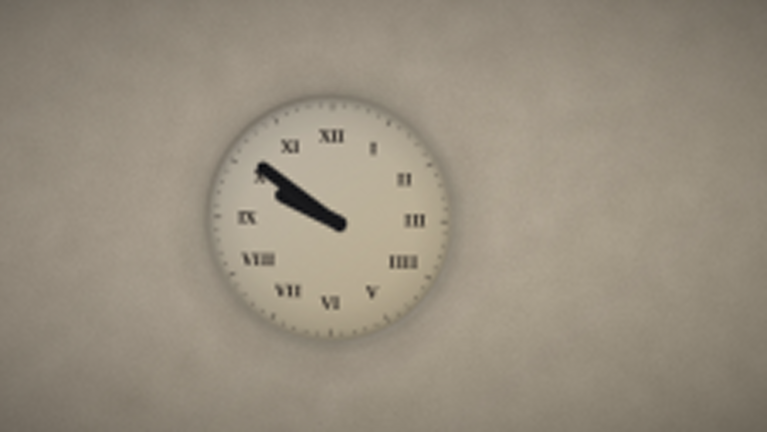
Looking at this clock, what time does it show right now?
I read 9:51
